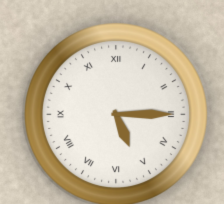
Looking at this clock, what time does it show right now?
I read 5:15
